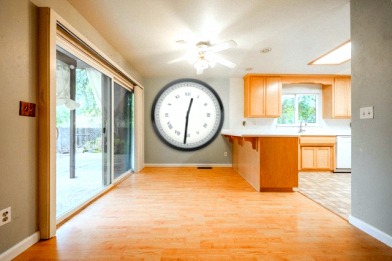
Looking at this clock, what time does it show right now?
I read 12:31
